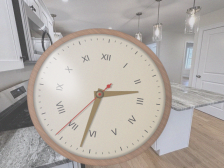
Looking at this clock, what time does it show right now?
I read 2:31:36
